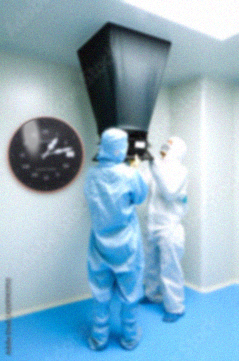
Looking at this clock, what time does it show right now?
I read 1:13
